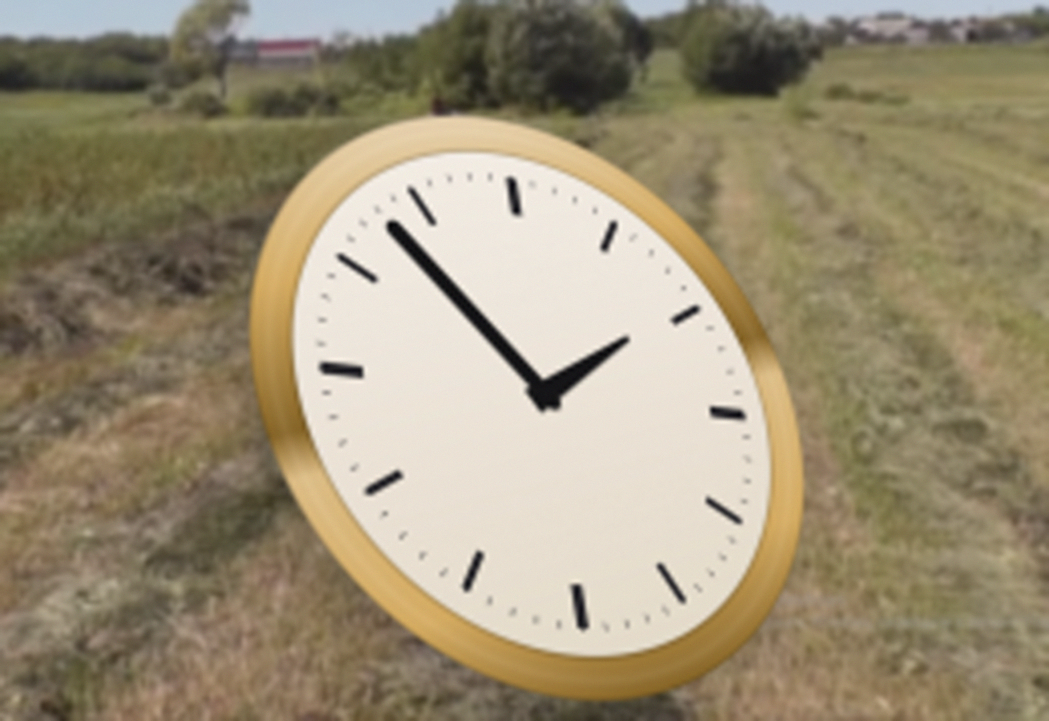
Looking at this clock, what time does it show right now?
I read 1:53
